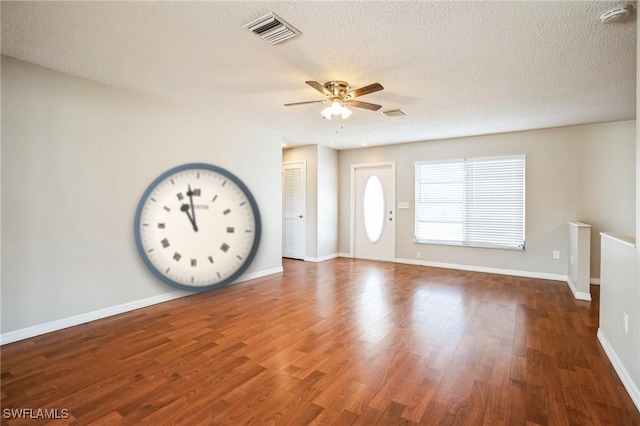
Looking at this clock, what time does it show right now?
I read 10:58
